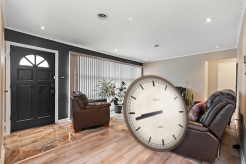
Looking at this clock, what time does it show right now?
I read 8:43
